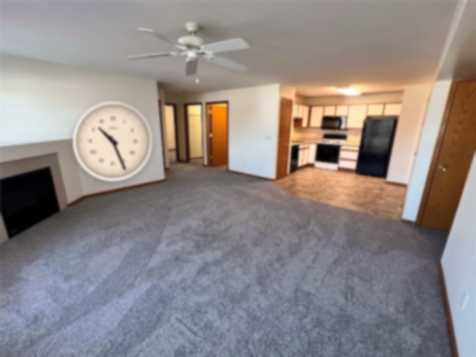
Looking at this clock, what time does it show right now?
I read 10:26
